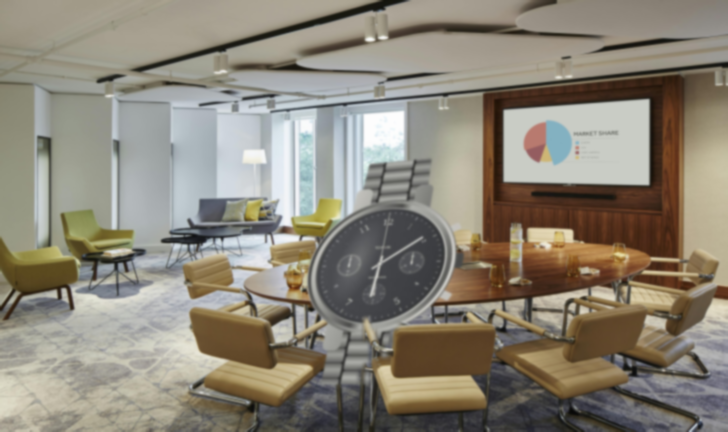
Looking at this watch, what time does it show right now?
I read 6:09
